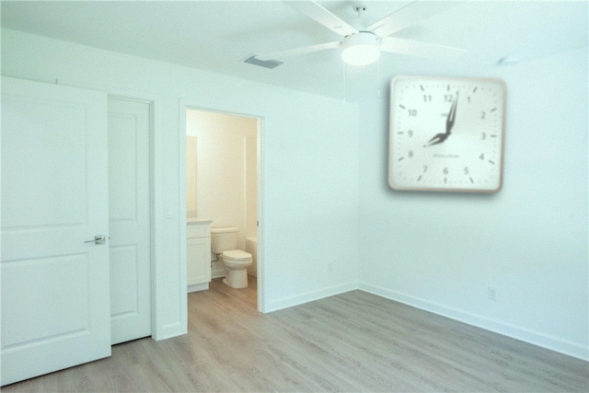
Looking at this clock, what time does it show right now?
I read 8:02
